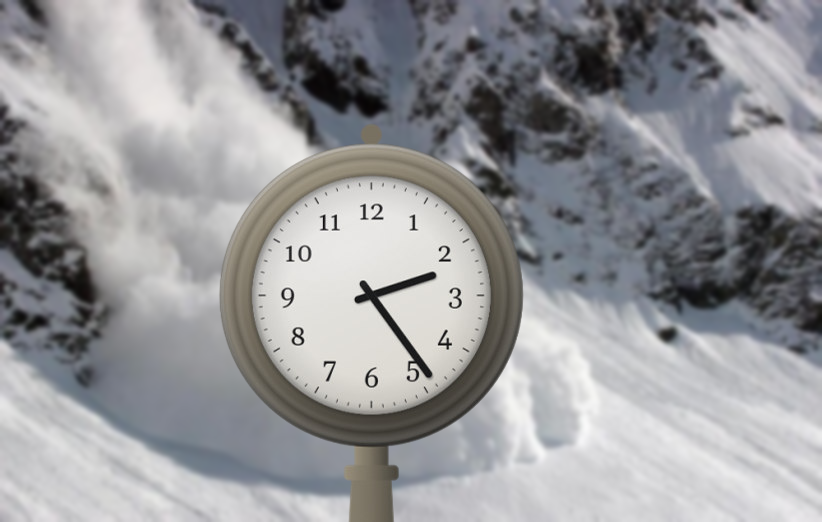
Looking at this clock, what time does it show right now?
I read 2:24
